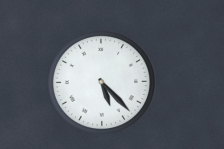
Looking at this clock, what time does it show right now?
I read 5:23
